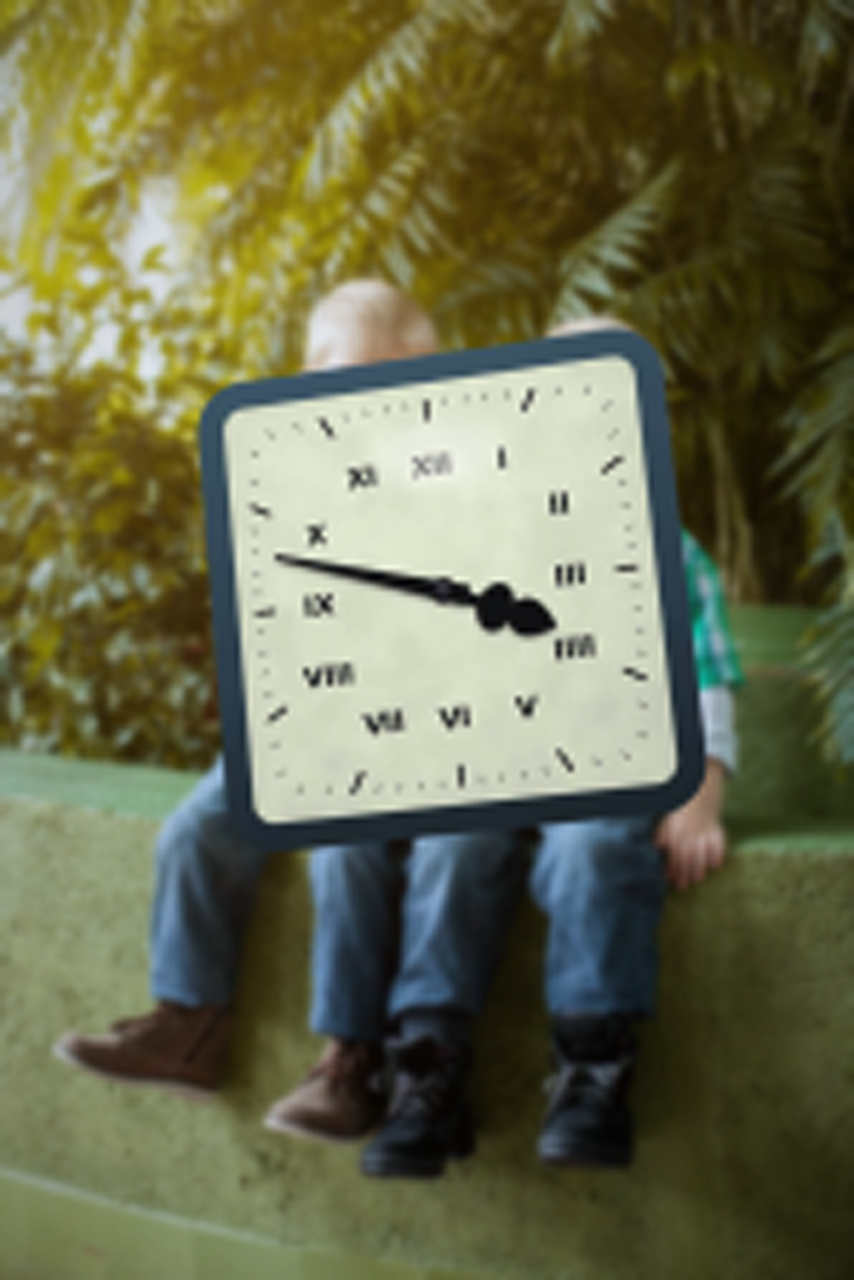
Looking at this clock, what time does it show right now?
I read 3:48
